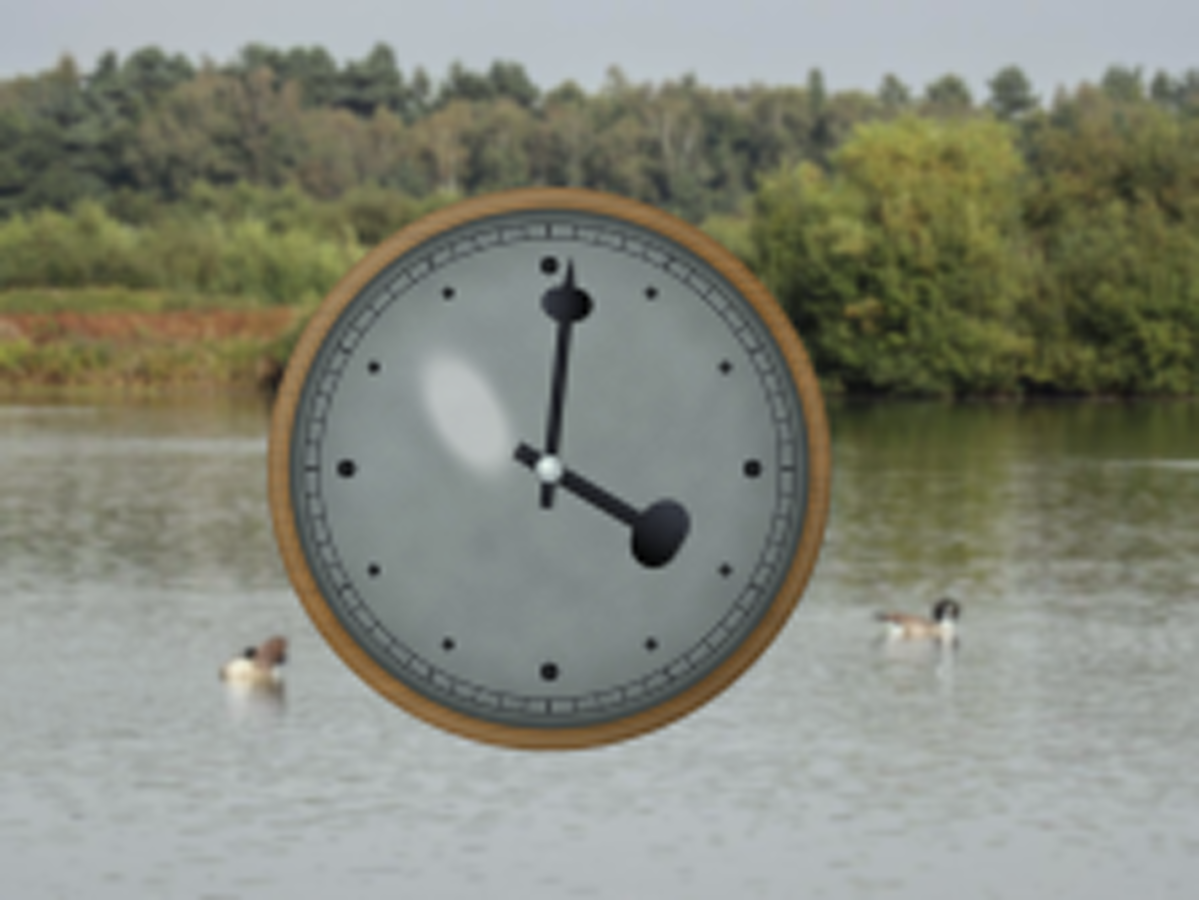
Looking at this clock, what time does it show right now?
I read 4:01
